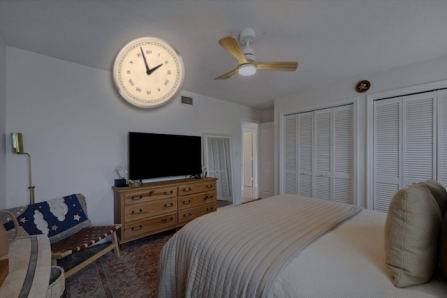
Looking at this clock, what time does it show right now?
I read 1:57
